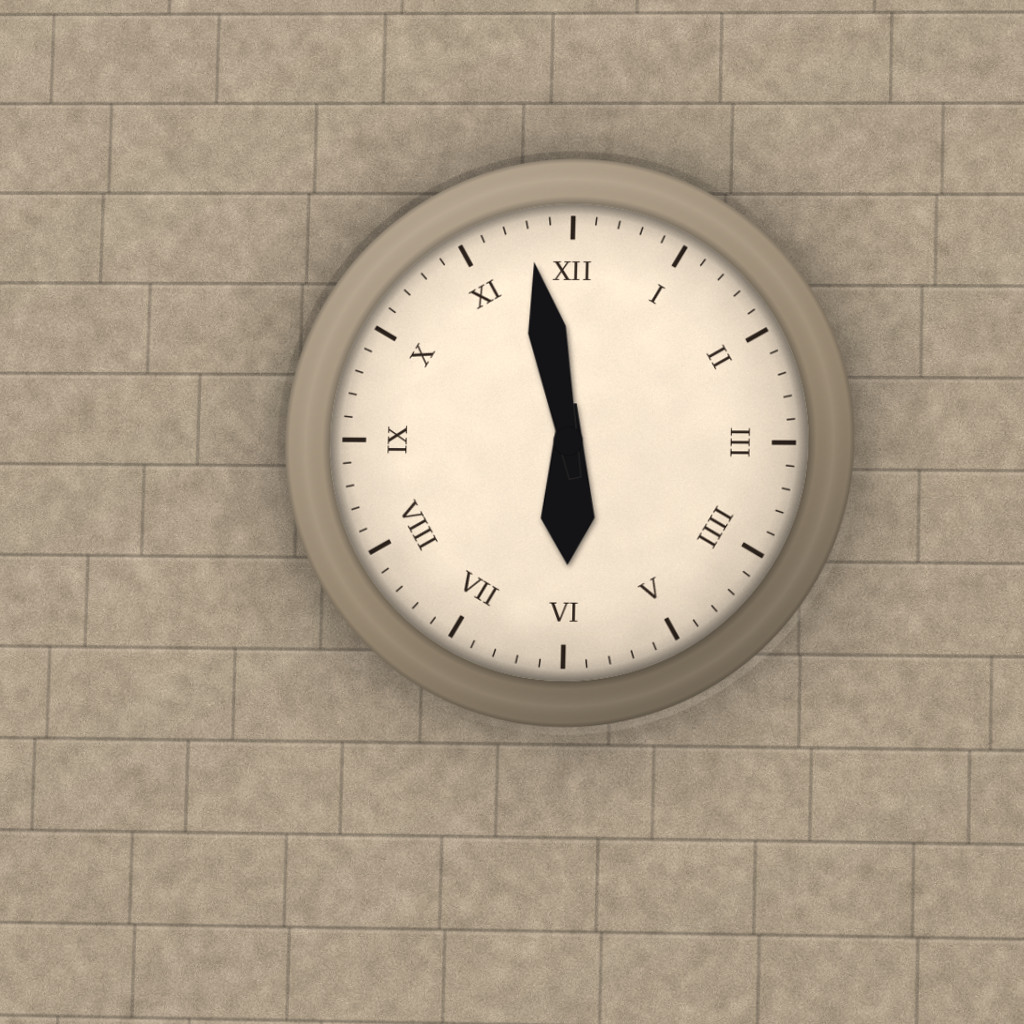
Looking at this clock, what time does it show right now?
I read 5:58
